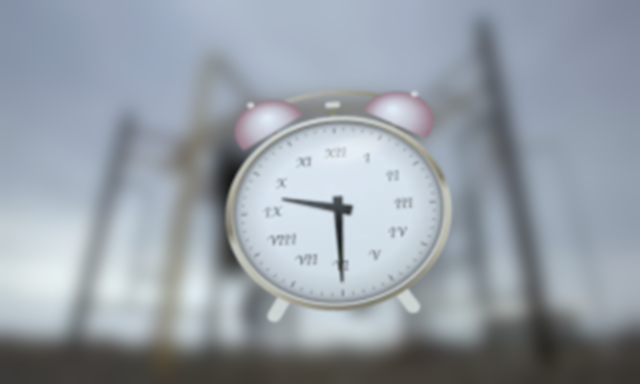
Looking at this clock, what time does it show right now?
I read 9:30
